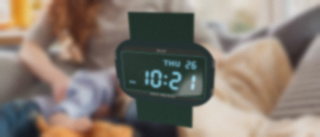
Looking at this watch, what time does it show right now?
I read 10:21
